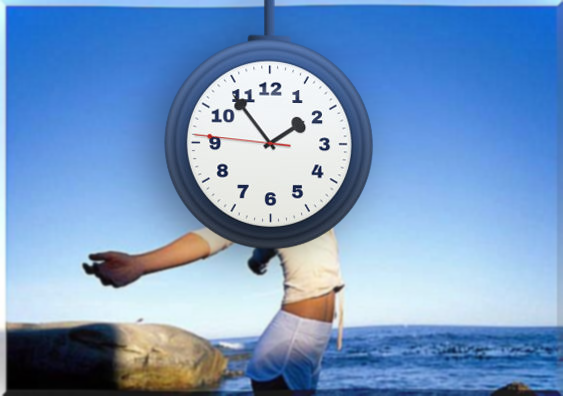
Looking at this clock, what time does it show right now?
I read 1:53:46
